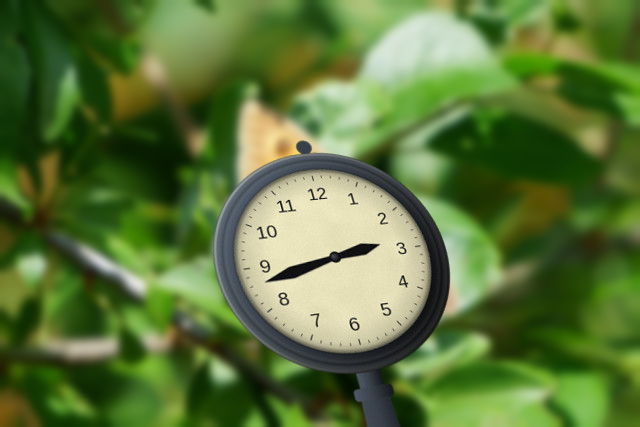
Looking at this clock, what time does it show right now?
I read 2:43
